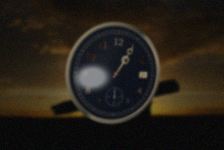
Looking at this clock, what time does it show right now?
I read 1:05
